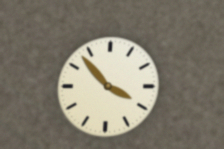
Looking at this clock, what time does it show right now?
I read 3:53
